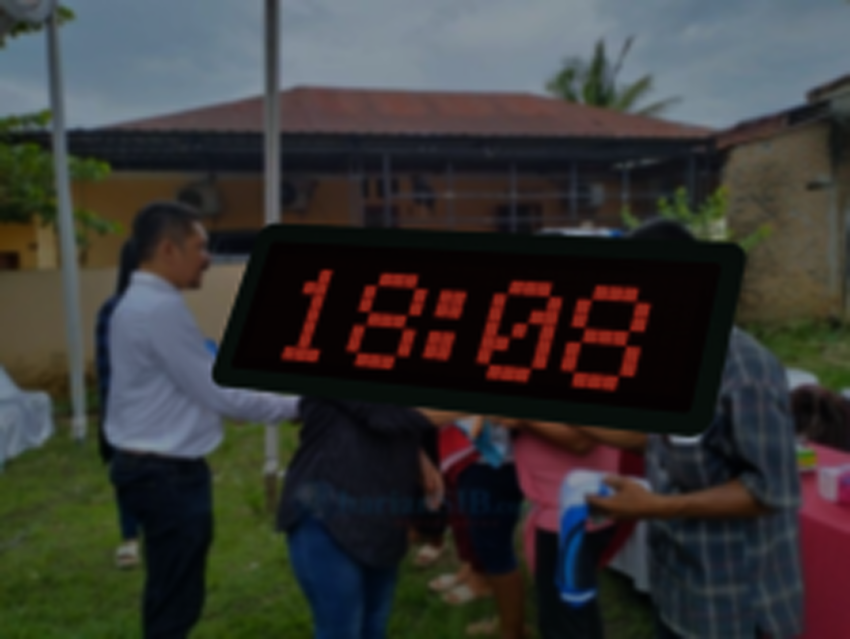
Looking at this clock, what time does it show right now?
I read 18:08
